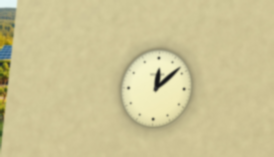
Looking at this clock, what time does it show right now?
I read 12:08
